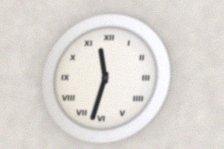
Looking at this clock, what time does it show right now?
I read 11:32
